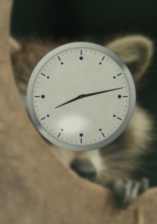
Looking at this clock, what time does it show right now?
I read 8:13
